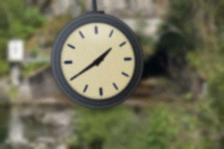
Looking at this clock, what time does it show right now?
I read 1:40
